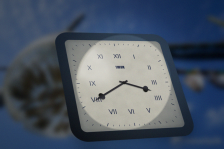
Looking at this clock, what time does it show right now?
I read 3:40
